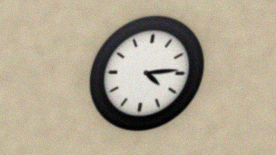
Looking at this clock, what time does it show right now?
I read 4:14
